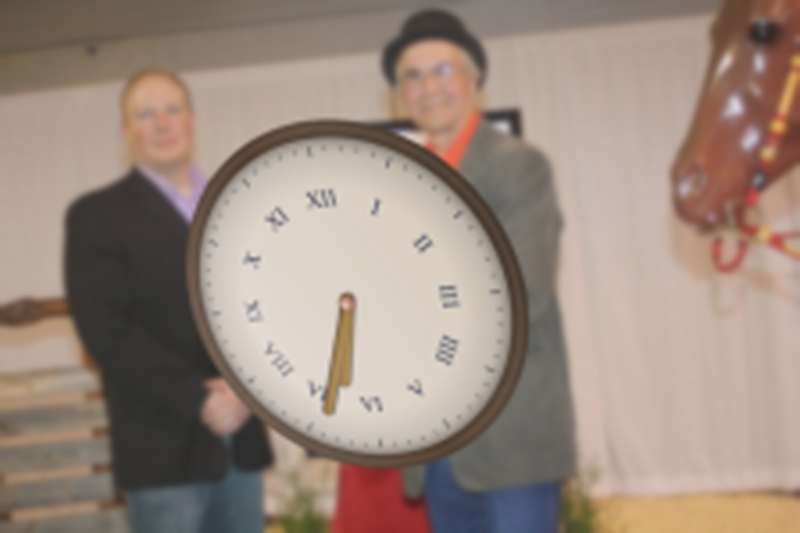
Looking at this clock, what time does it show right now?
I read 6:34
